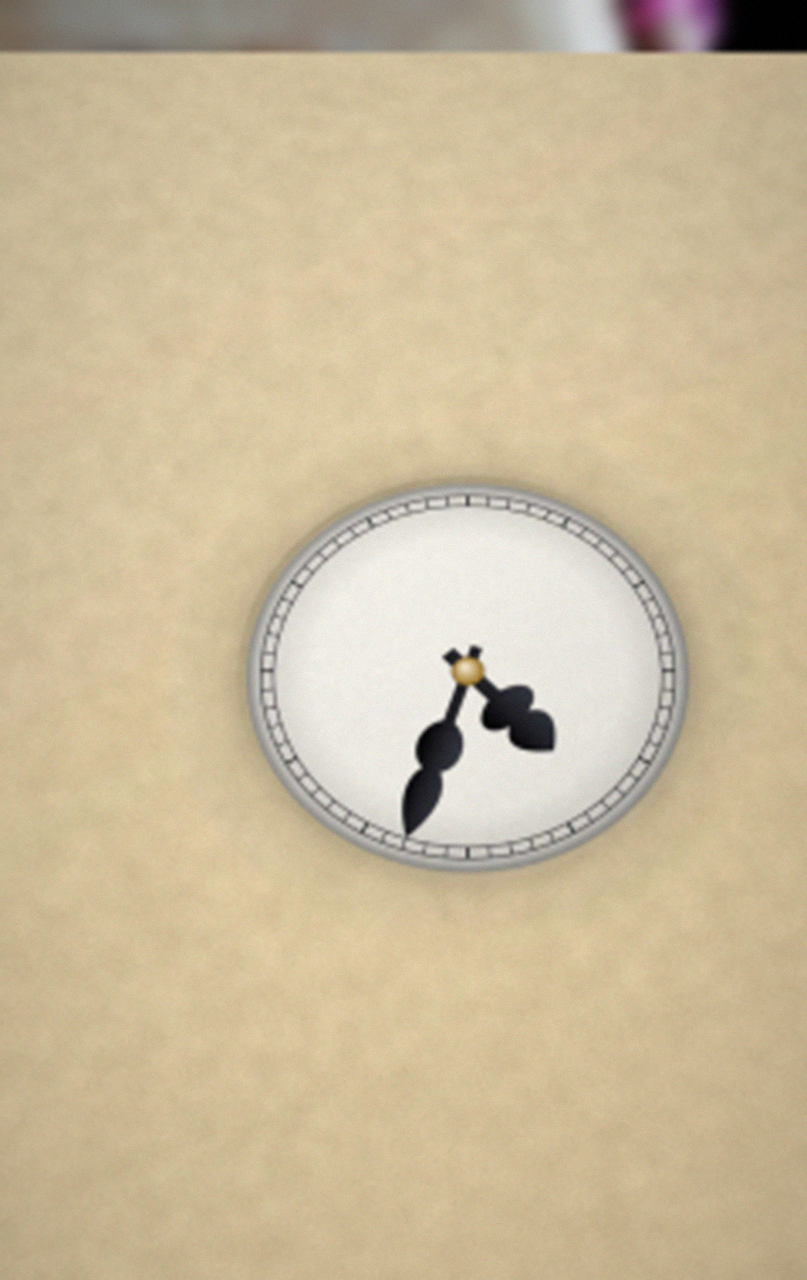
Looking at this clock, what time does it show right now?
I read 4:33
